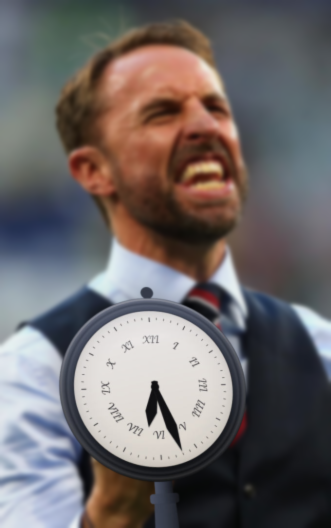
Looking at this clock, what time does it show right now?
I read 6:27
